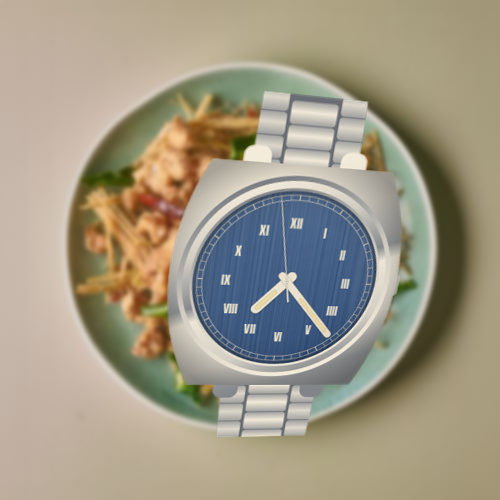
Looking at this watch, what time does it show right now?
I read 7:22:58
